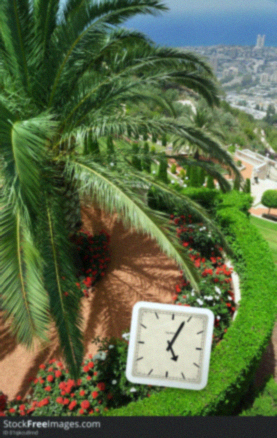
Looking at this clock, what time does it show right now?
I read 5:04
